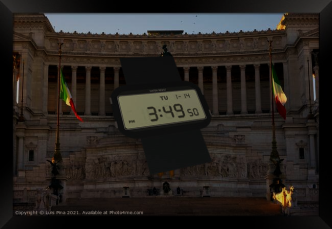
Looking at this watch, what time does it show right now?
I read 3:49:50
